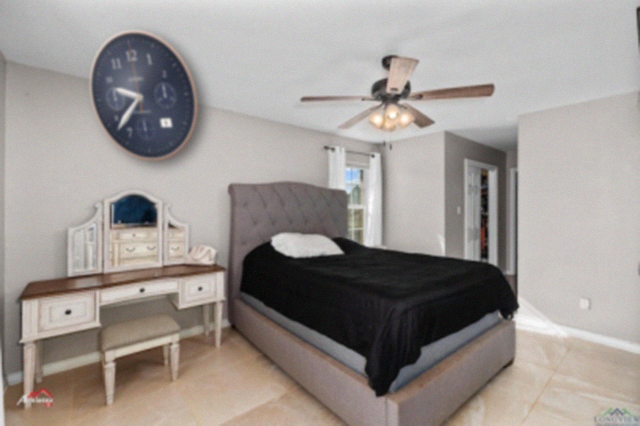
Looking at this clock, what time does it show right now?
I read 9:38
